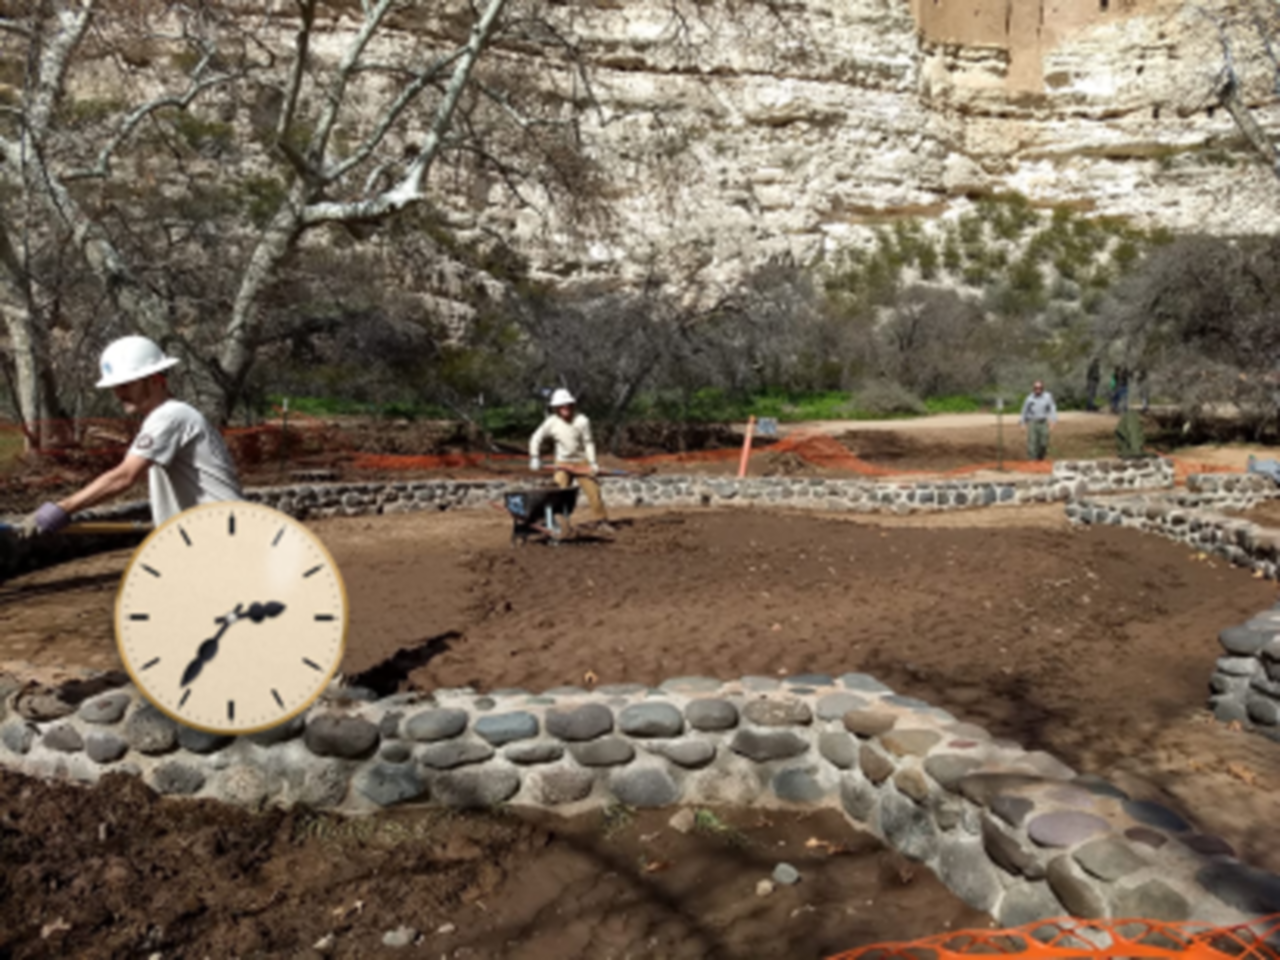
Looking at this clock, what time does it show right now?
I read 2:36
